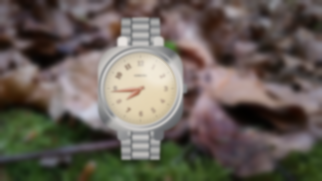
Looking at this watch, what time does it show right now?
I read 7:44
